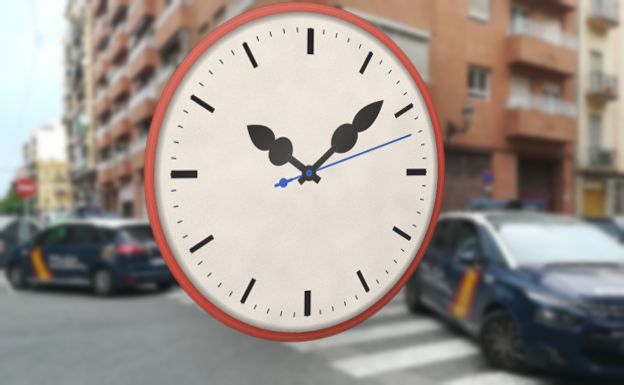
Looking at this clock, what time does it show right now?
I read 10:08:12
